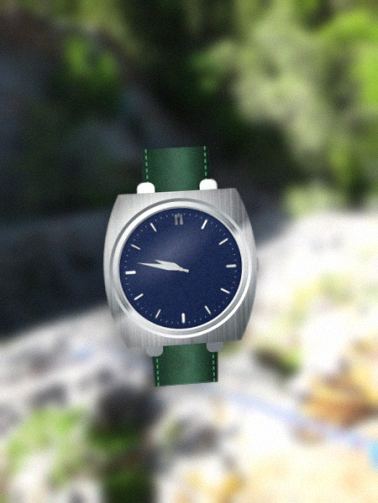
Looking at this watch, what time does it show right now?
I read 9:47
